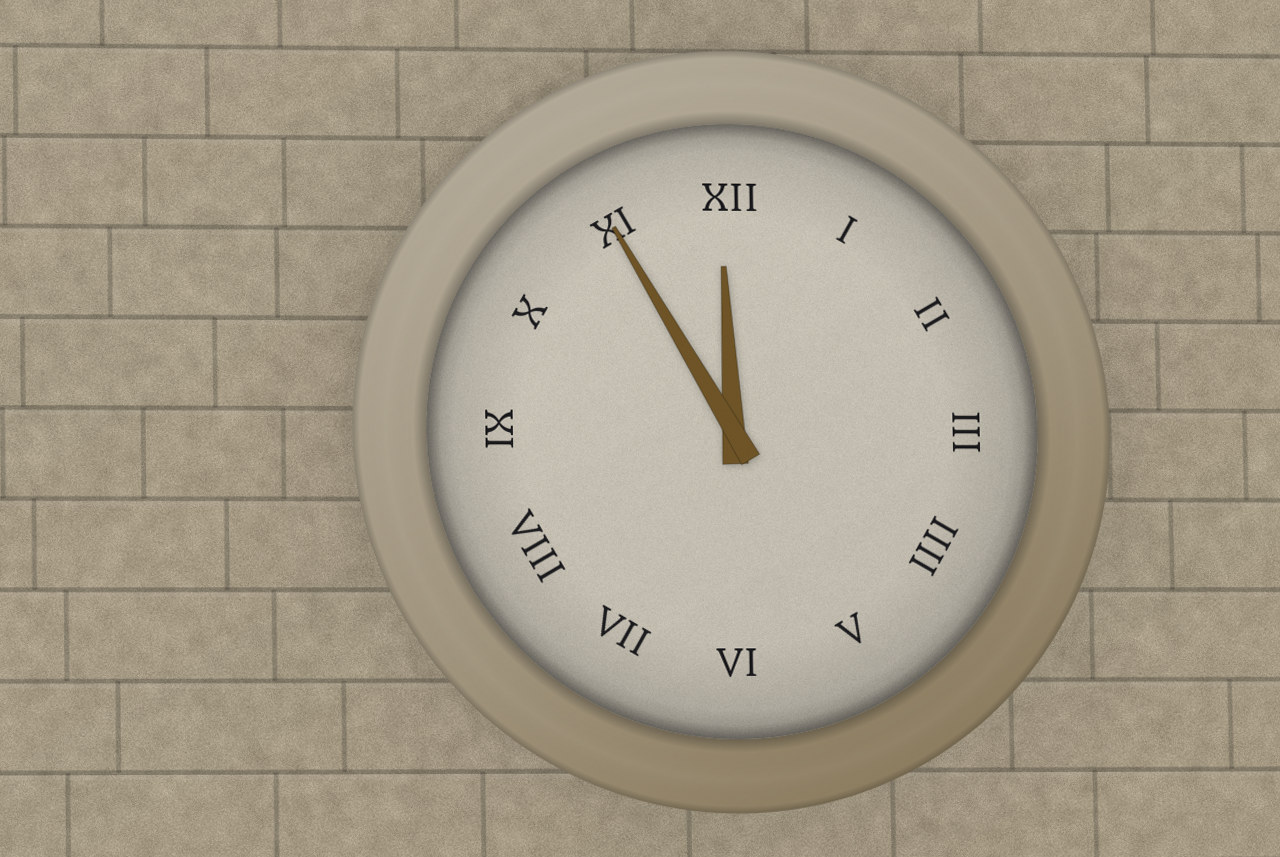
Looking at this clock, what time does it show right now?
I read 11:55
